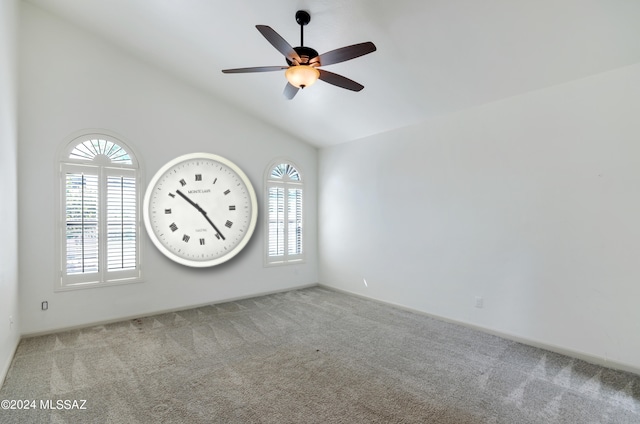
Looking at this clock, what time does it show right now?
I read 10:24
